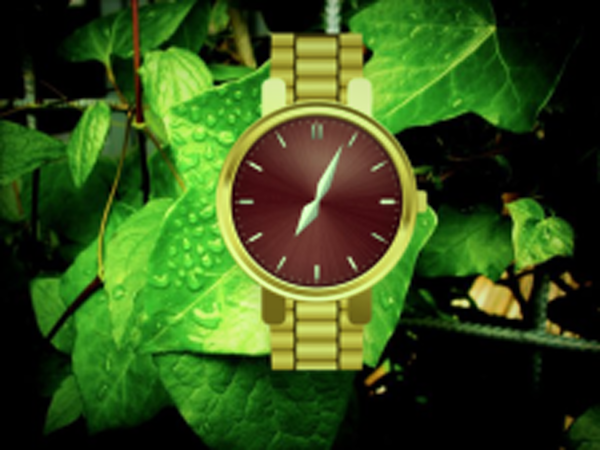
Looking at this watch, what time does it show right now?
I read 7:04
